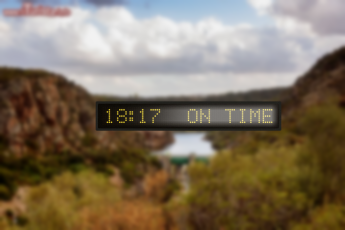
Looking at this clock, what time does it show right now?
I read 18:17
